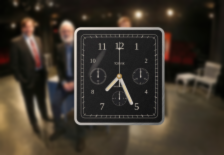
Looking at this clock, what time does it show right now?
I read 7:26
